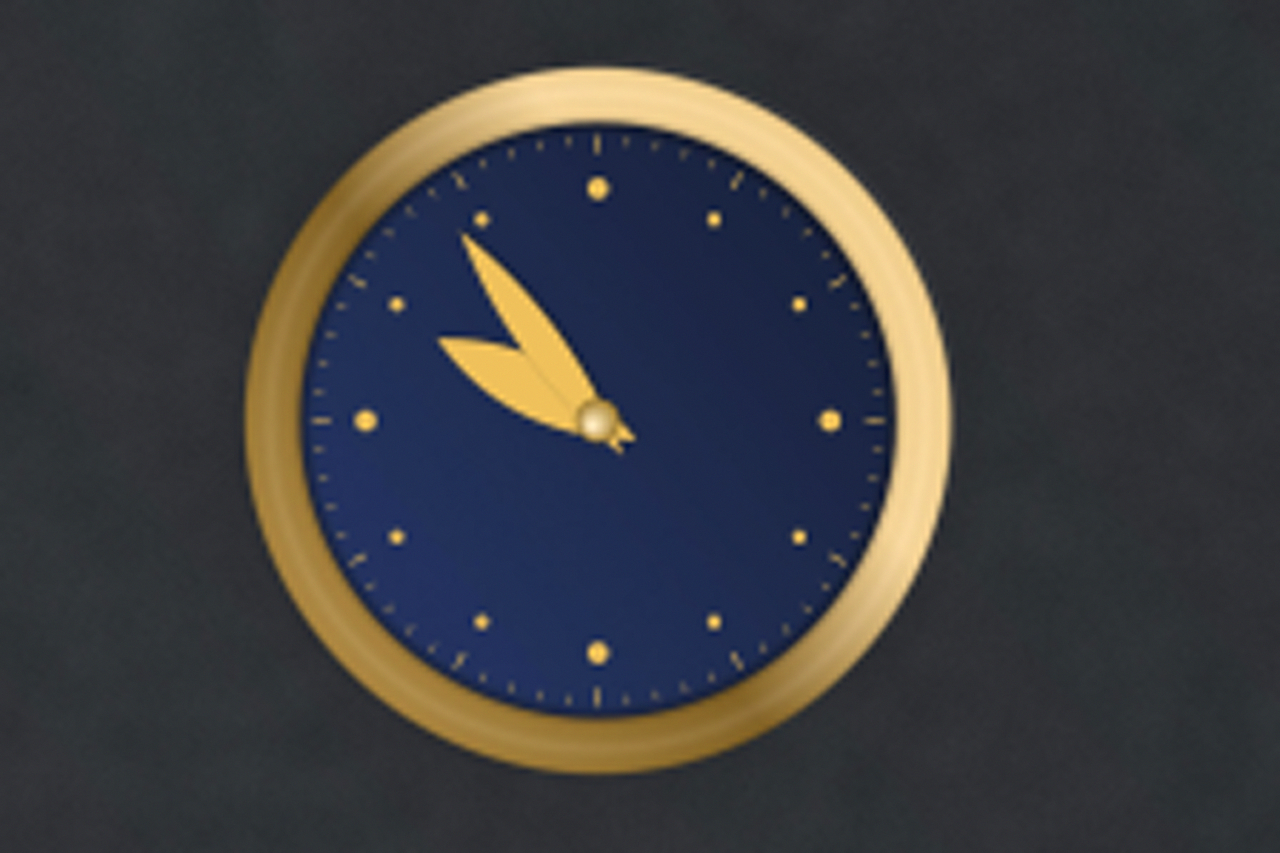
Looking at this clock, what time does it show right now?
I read 9:54
